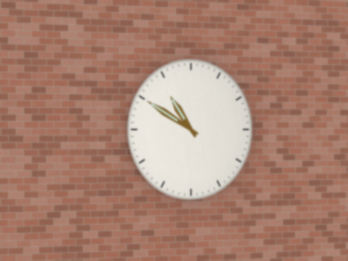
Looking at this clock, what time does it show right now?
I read 10:50
